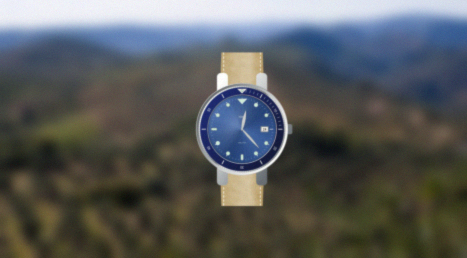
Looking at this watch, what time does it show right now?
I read 12:23
